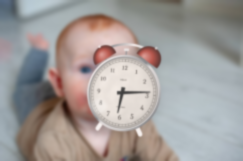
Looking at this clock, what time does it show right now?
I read 6:14
